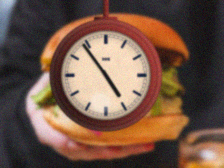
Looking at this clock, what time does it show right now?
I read 4:54
